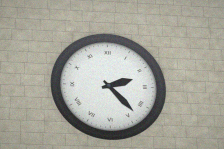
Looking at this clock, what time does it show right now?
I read 2:23
